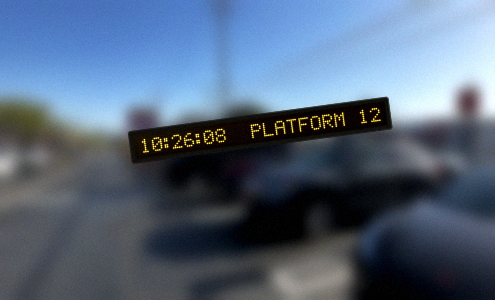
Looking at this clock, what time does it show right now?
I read 10:26:08
